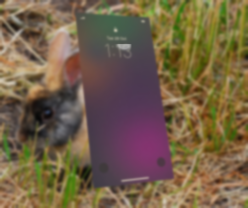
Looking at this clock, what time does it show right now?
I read 1:13
